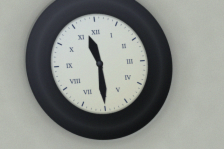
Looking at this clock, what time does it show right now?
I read 11:30
